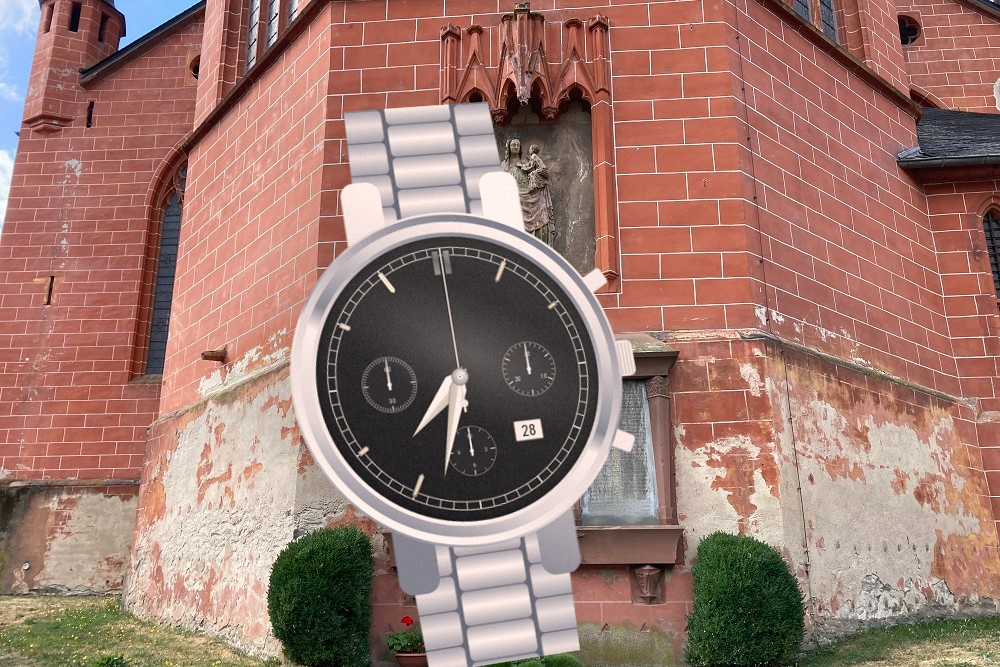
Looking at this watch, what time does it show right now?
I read 7:33
